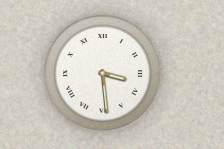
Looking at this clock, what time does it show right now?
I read 3:29
